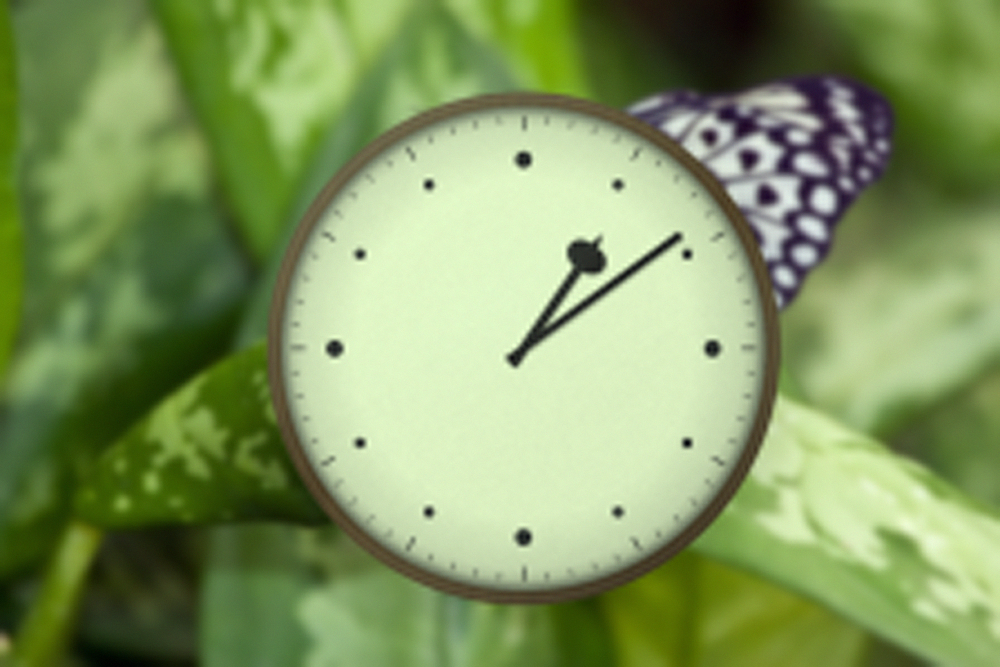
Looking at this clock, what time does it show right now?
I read 1:09
